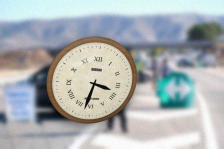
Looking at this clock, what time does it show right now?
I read 3:32
